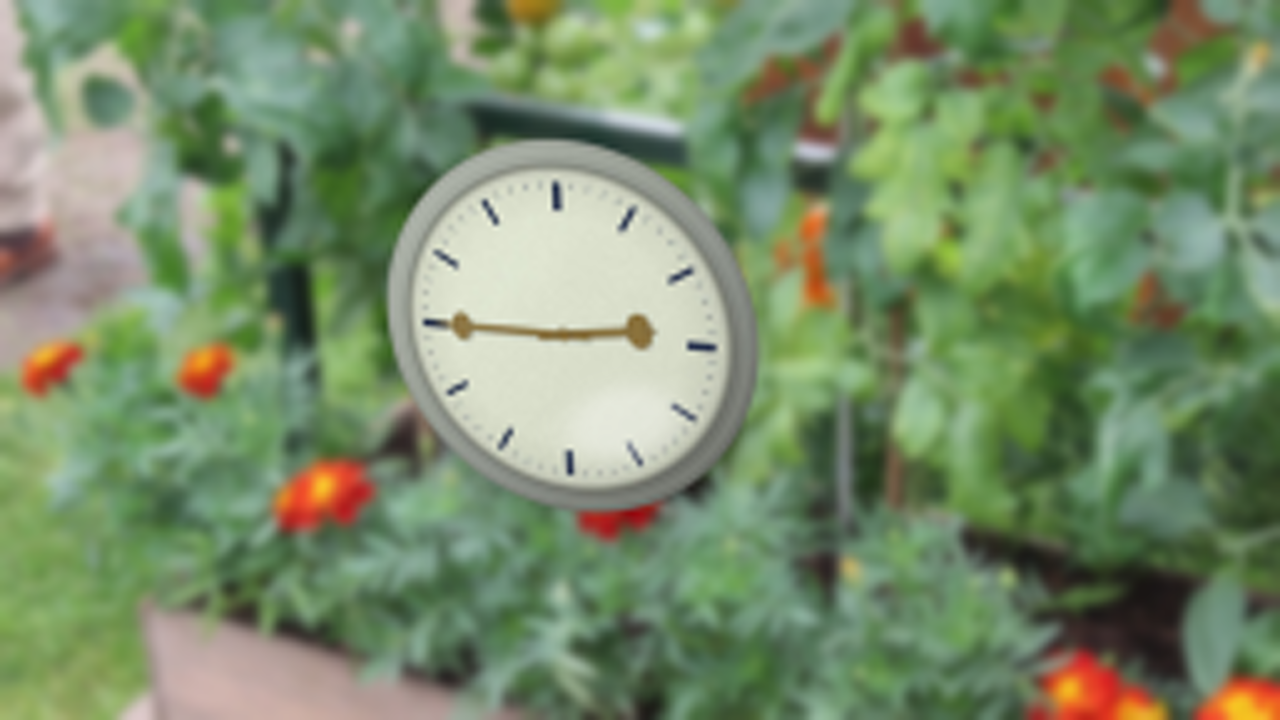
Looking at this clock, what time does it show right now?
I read 2:45
